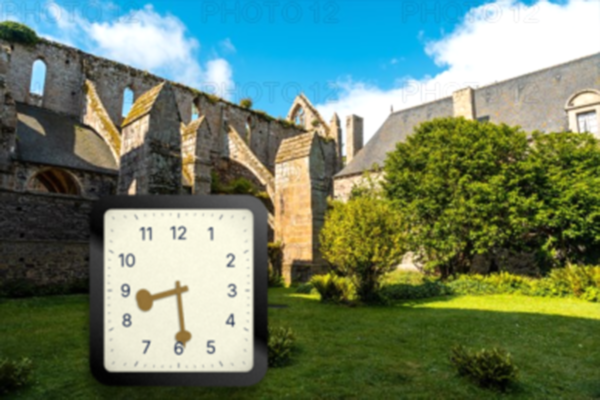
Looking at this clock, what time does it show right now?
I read 8:29
